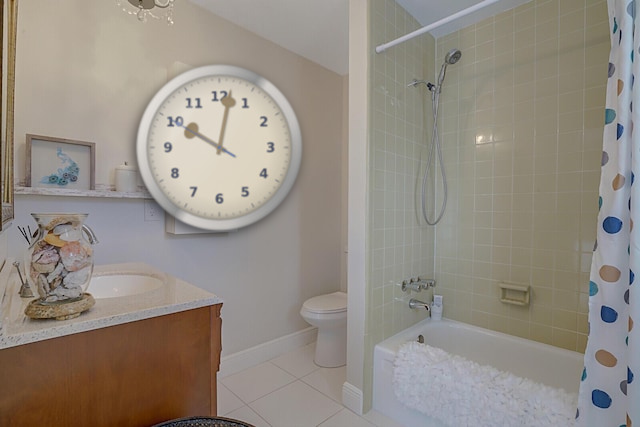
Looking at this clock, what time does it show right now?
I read 10:01:50
